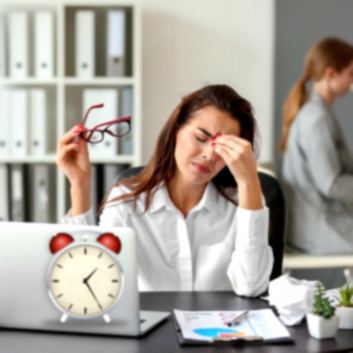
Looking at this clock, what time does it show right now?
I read 1:25
